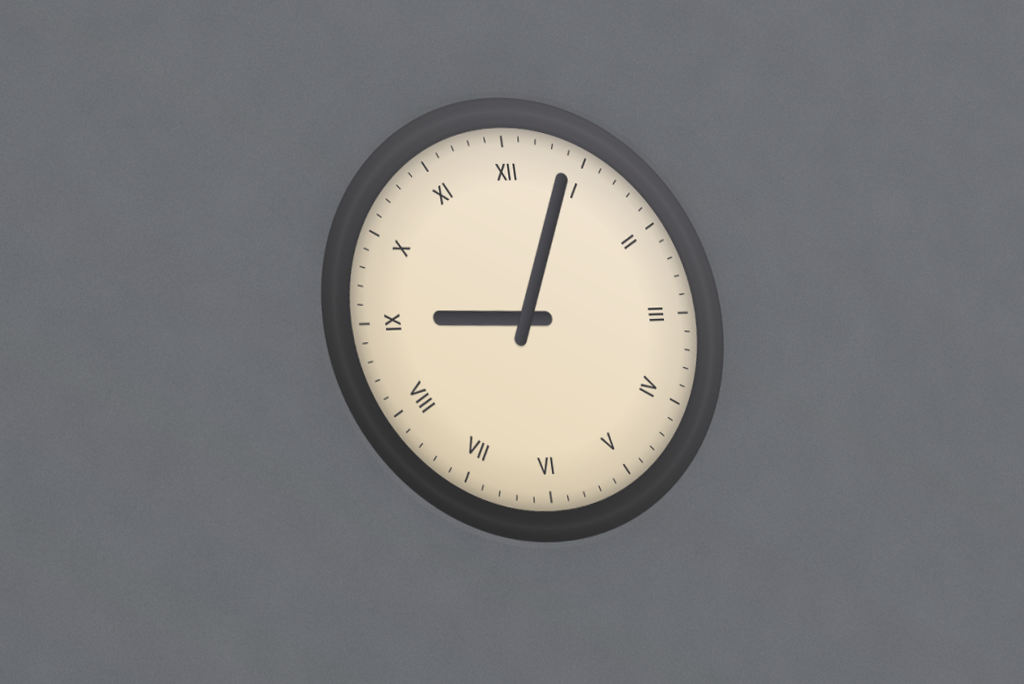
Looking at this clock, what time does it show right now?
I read 9:04
